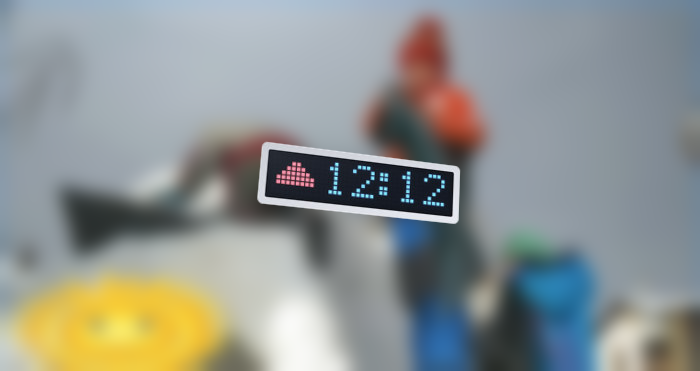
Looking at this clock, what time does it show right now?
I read 12:12
